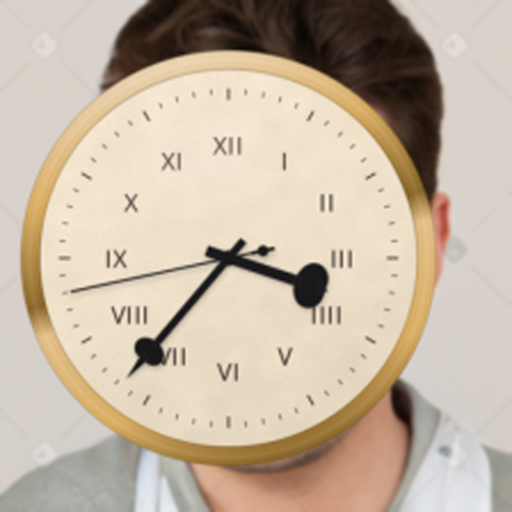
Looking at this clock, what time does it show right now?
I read 3:36:43
